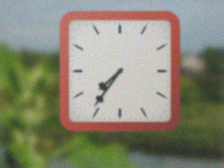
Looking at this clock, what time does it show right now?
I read 7:36
